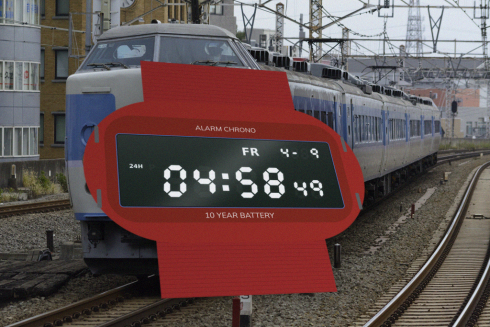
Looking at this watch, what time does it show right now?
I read 4:58:49
